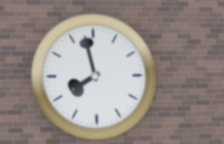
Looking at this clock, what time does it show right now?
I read 7:58
